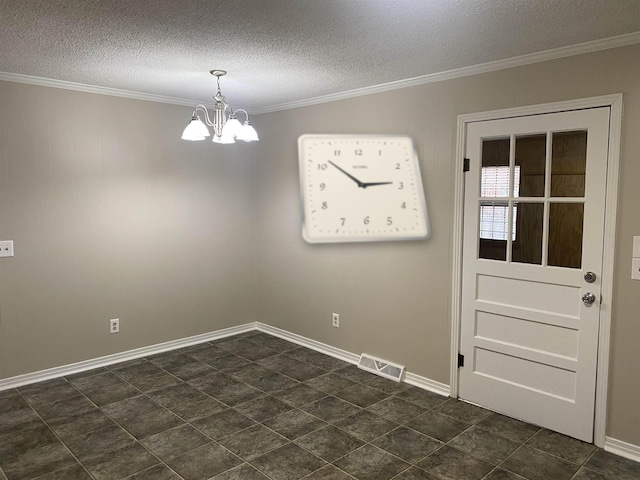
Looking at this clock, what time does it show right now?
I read 2:52
